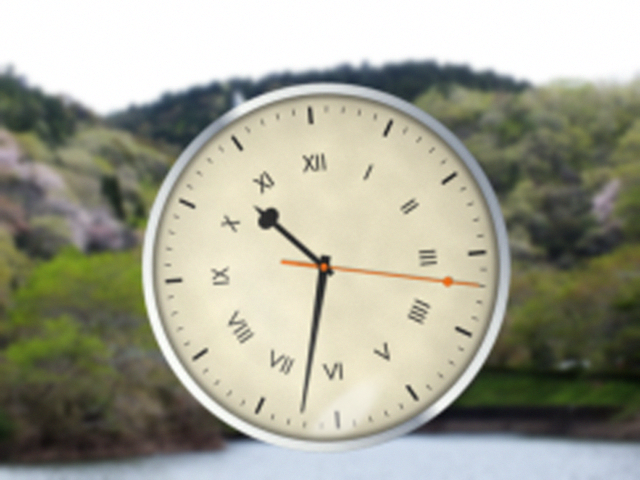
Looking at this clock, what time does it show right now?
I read 10:32:17
